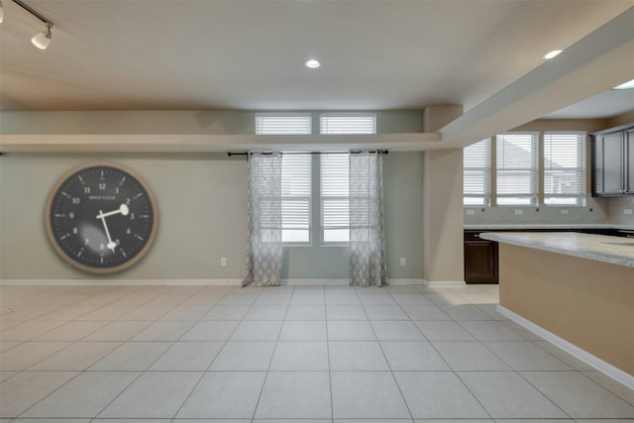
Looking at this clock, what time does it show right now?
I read 2:27
